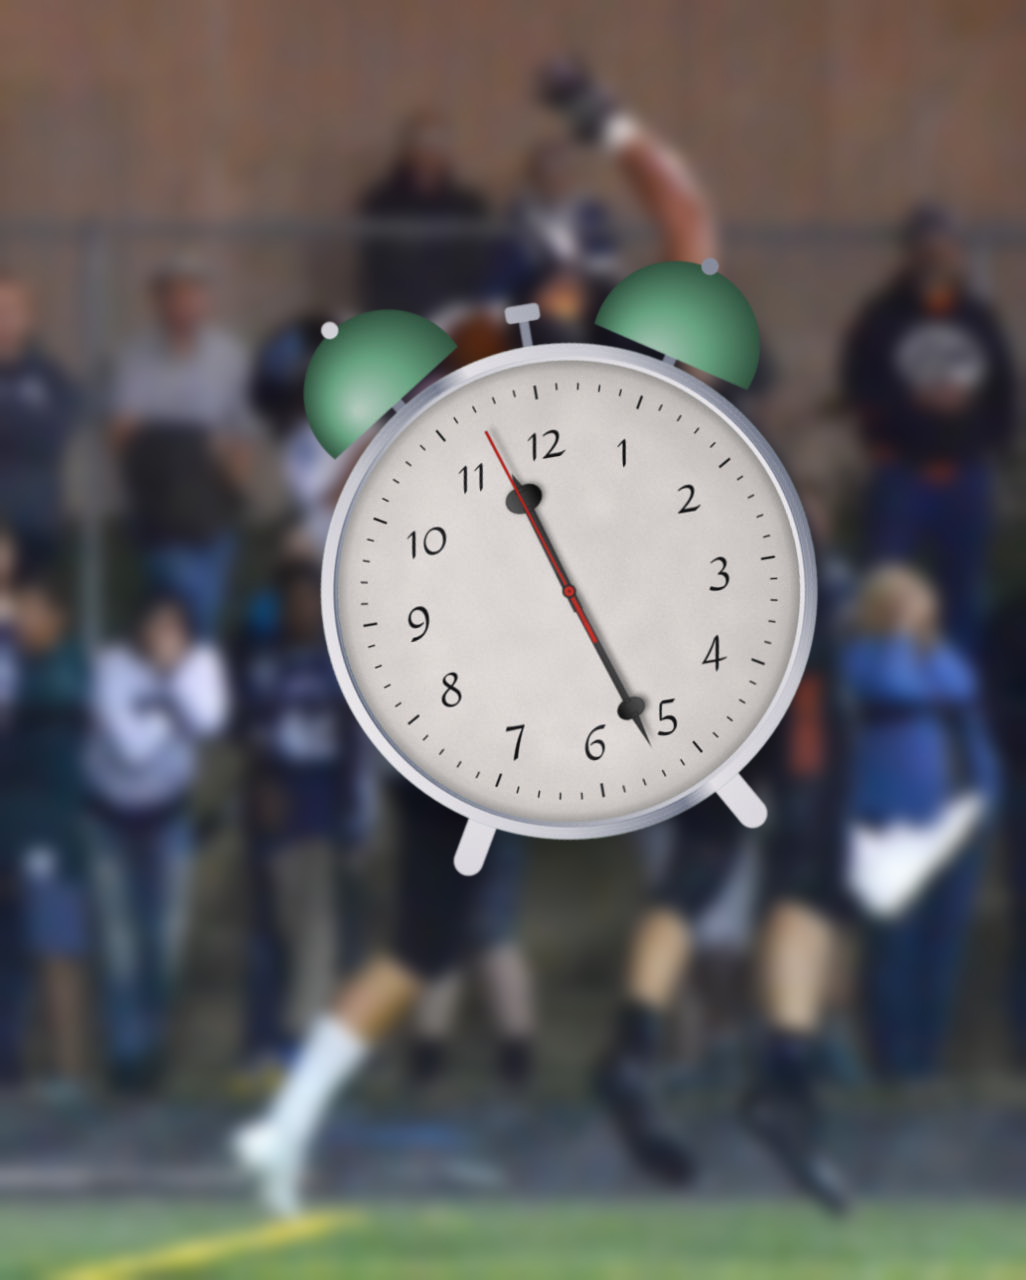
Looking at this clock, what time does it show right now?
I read 11:26:57
